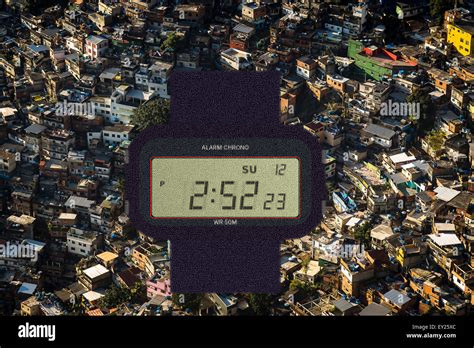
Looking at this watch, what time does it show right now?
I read 2:52:23
